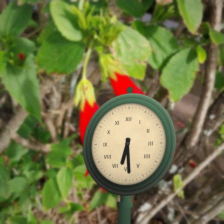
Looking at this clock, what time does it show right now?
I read 6:29
